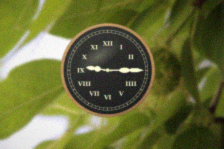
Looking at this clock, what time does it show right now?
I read 9:15
